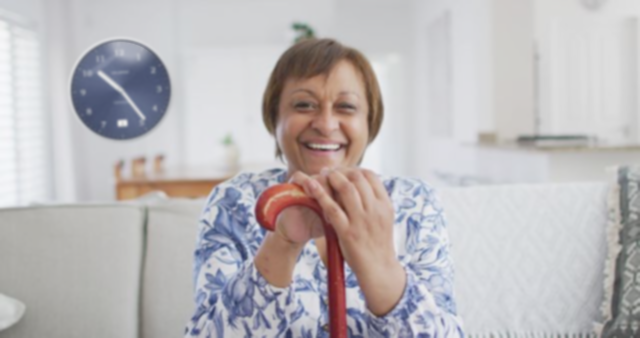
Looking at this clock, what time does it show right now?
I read 10:24
